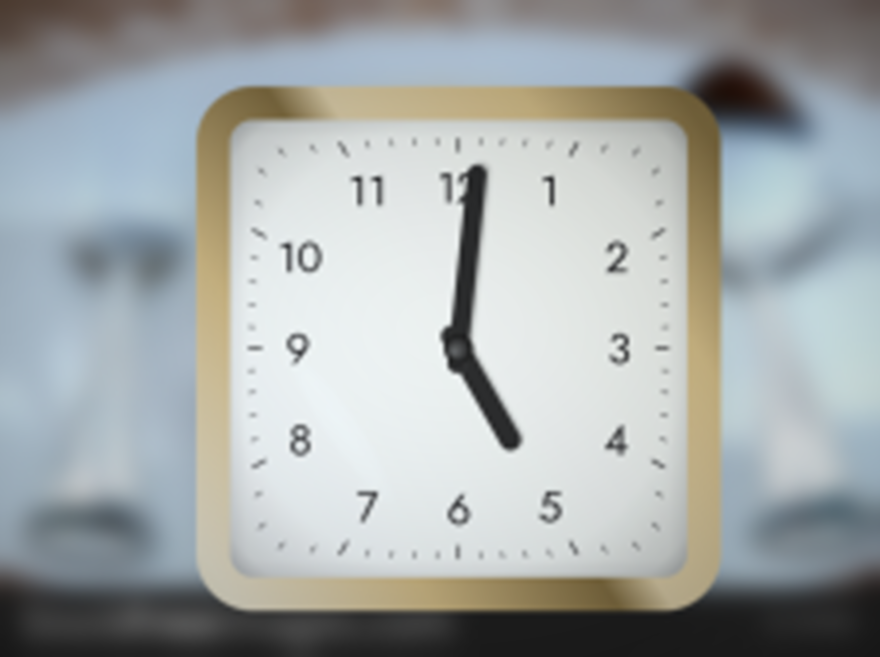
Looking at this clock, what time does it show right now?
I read 5:01
